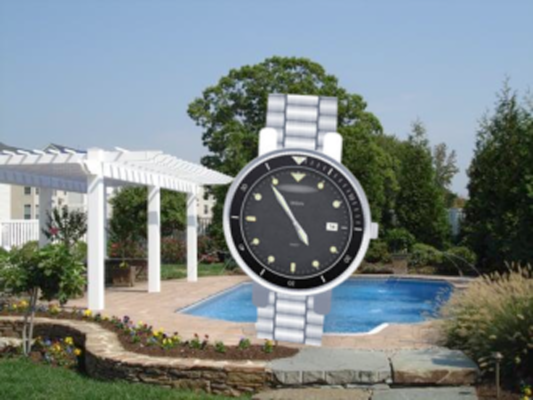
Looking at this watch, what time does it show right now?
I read 4:54
